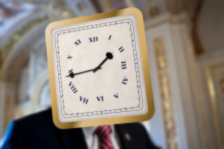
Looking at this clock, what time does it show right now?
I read 1:44
